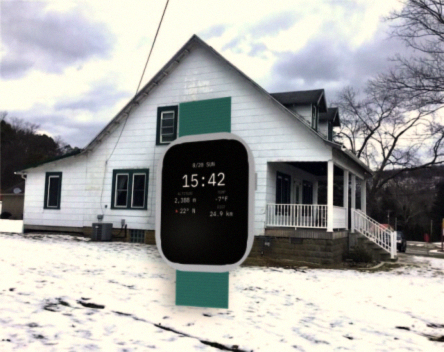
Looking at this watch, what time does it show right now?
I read 15:42
